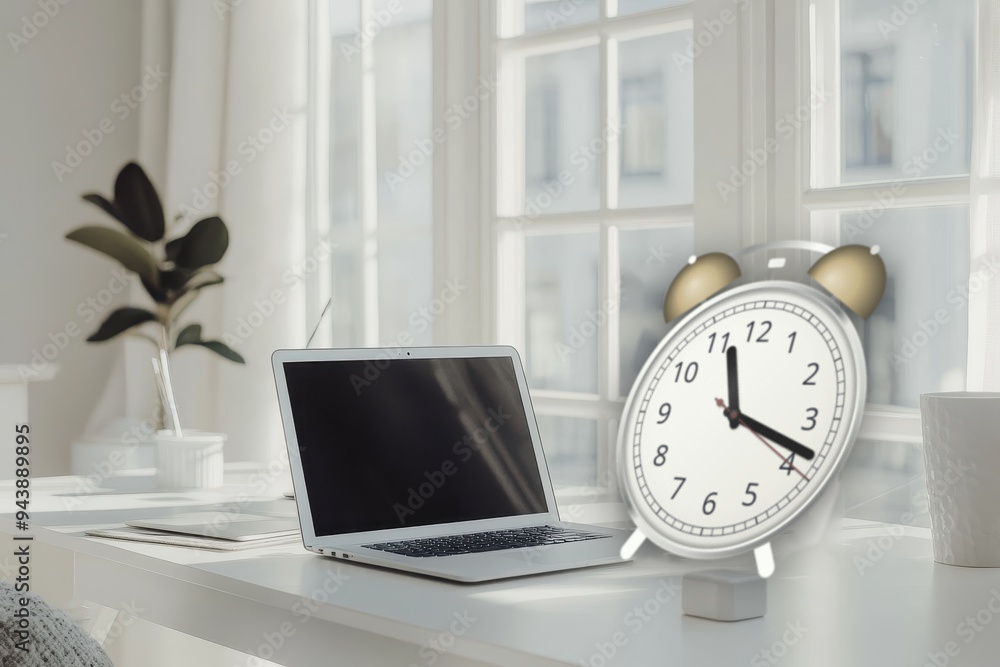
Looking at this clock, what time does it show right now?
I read 11:18:20
